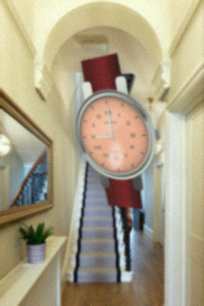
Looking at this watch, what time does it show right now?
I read 9:00
